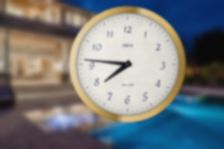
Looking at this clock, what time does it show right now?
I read 7:46
